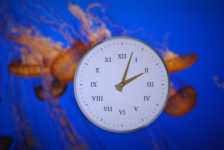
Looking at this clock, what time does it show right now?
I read 2:03
